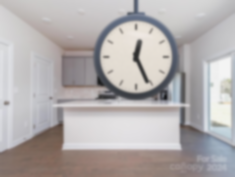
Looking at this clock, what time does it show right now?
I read 12:26
